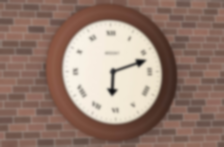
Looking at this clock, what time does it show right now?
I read 6:12
